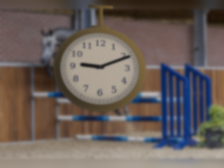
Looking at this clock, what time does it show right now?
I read 9:11
